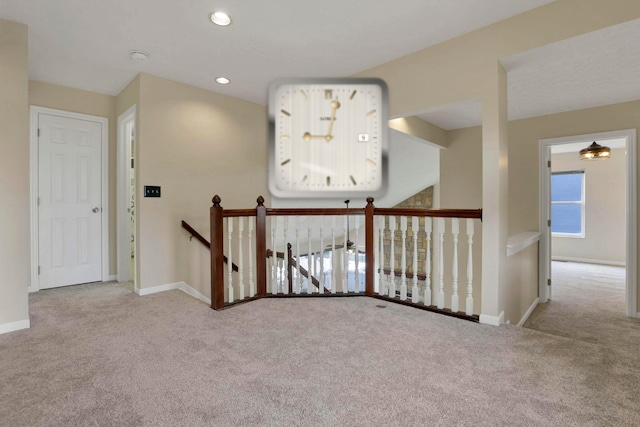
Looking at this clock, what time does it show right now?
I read 9:02
